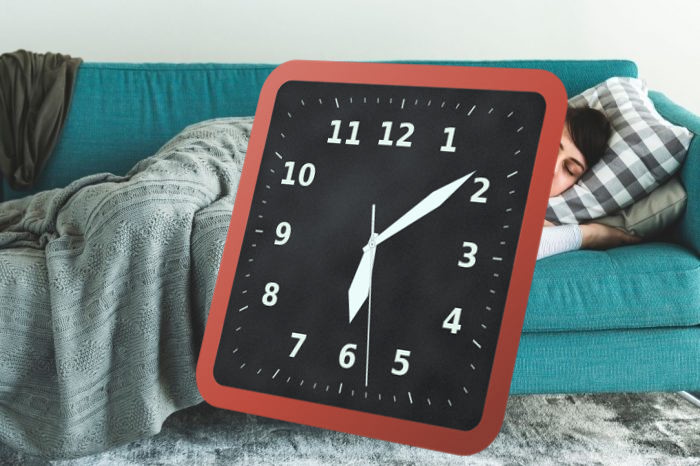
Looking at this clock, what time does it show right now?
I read 6:08:28
